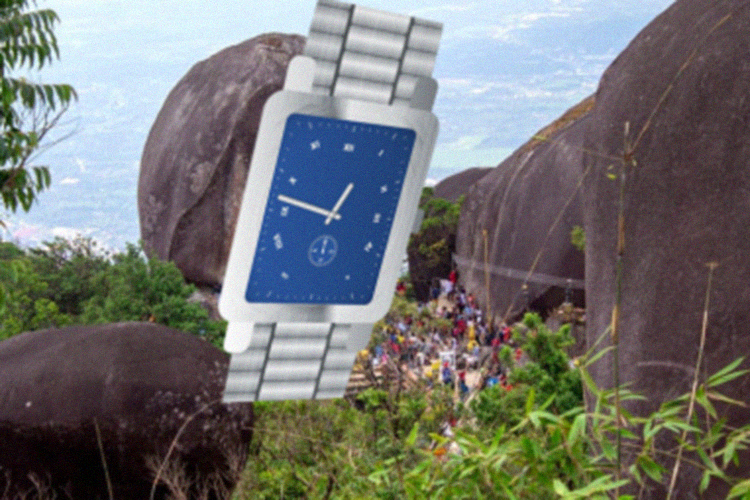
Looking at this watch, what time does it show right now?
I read 12:47
